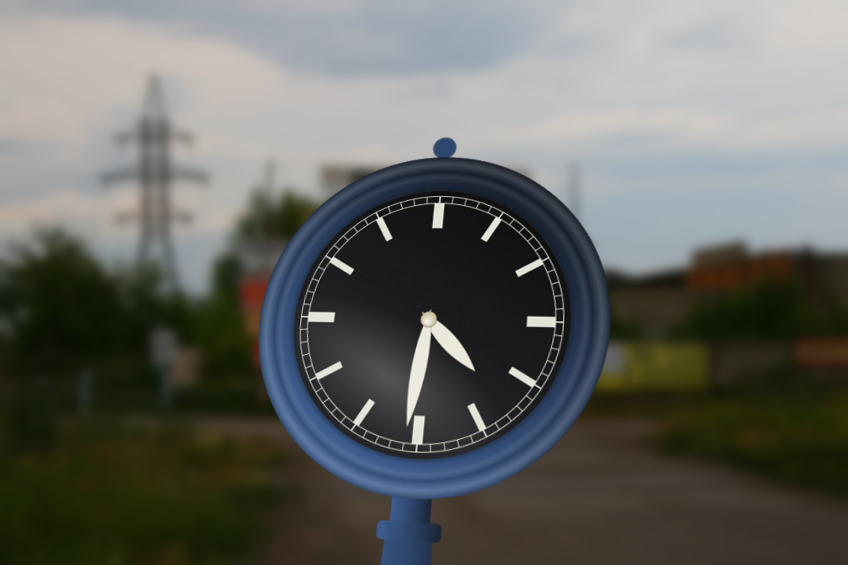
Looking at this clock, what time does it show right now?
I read 4:31
